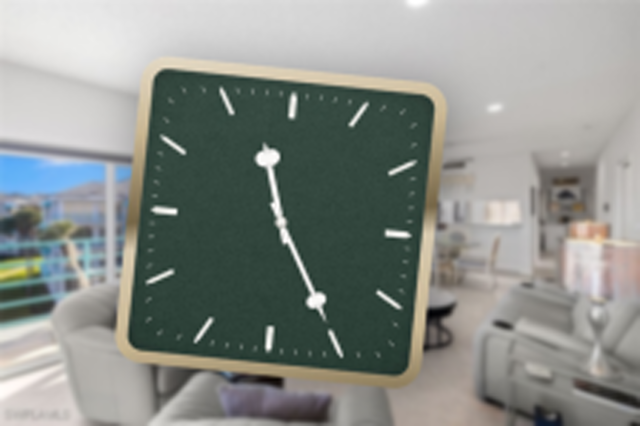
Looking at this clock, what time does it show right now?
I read 11:25
